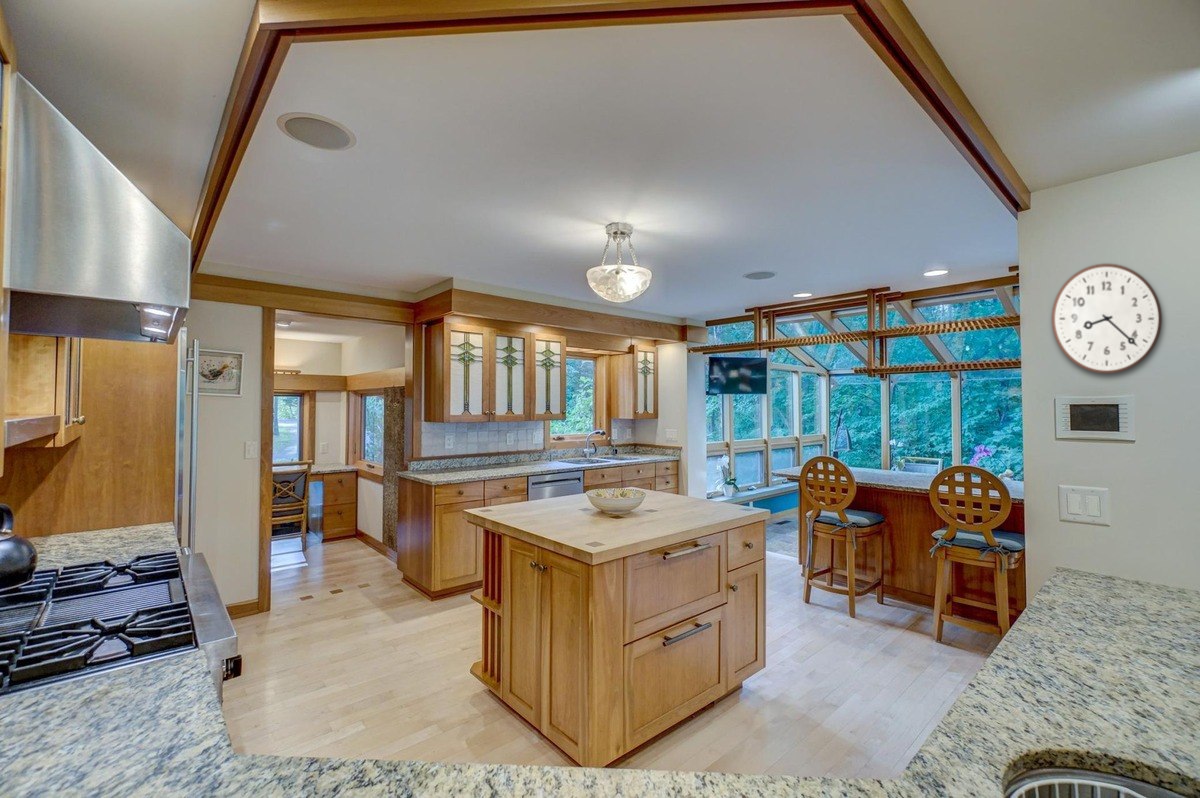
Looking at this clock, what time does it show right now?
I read 8:22
